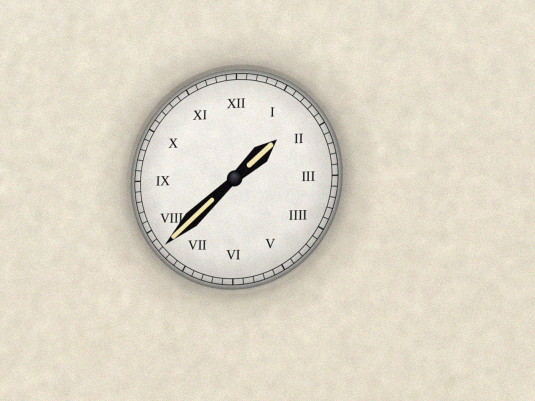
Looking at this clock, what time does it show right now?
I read 1:38
